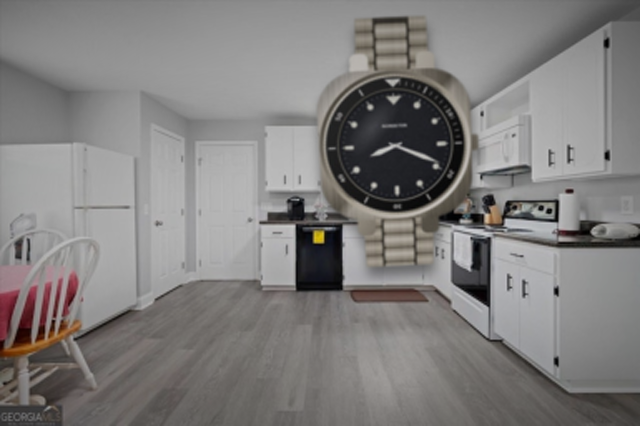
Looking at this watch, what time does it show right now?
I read 8:19
